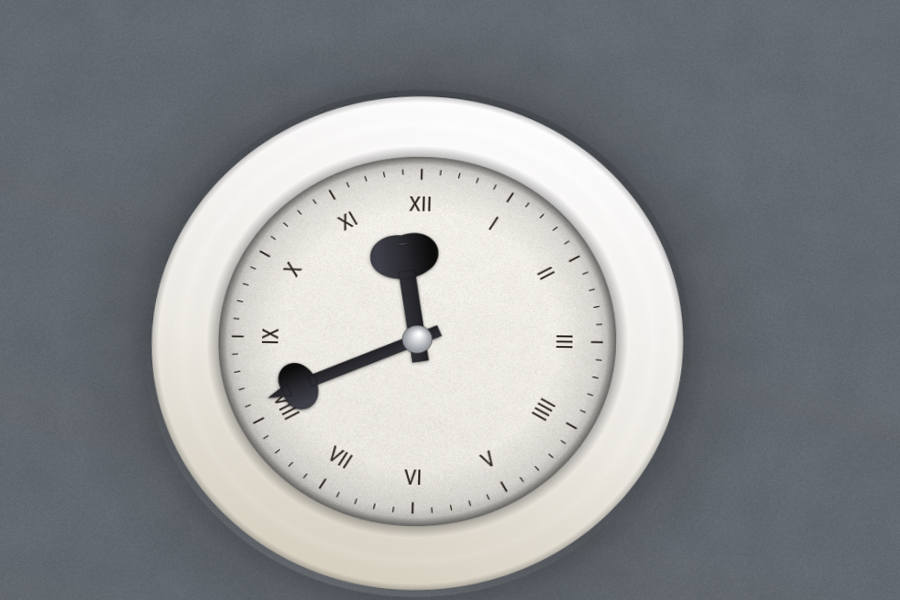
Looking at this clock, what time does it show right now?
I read 11:41
